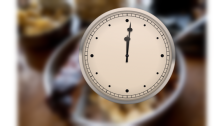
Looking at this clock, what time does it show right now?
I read 12:01
